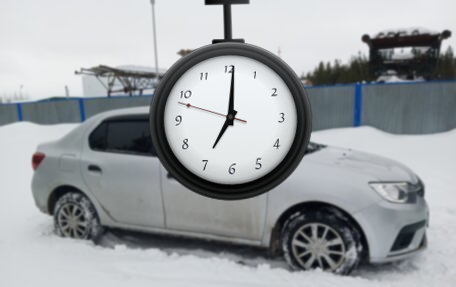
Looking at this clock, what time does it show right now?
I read 7:00:48
